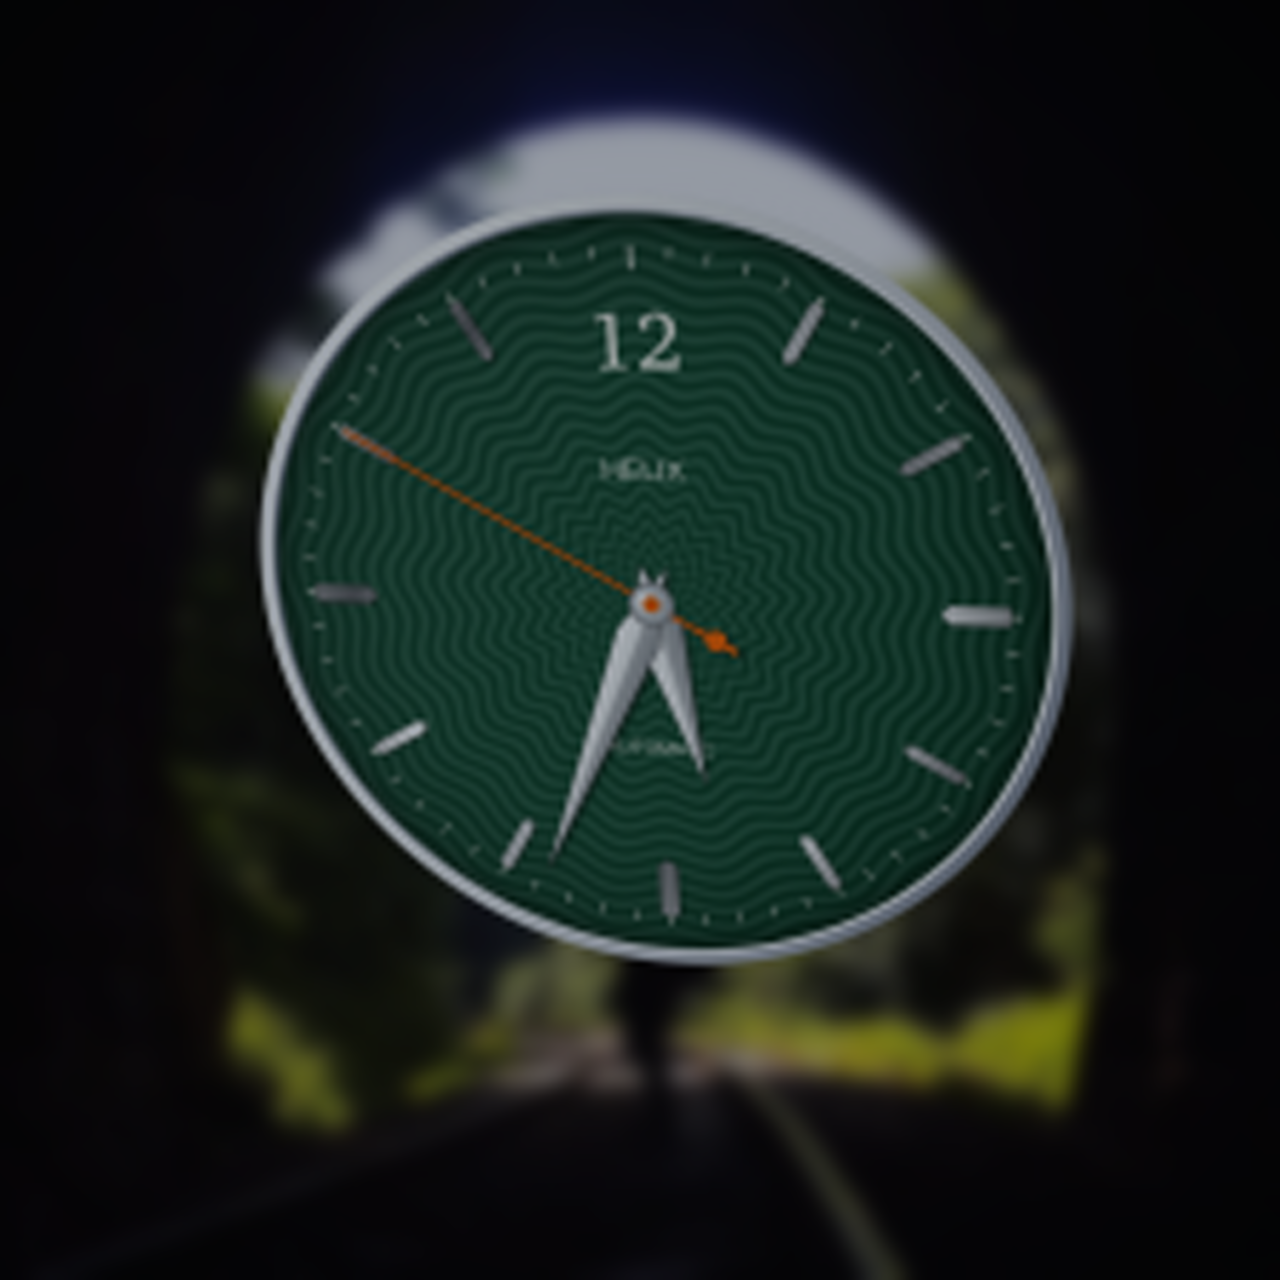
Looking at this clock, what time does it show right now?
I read 5:33:50
